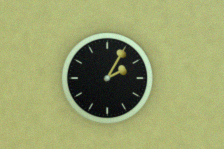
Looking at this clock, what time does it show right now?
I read 2:05
